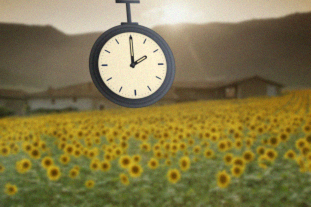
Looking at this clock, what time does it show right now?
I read 2:00
